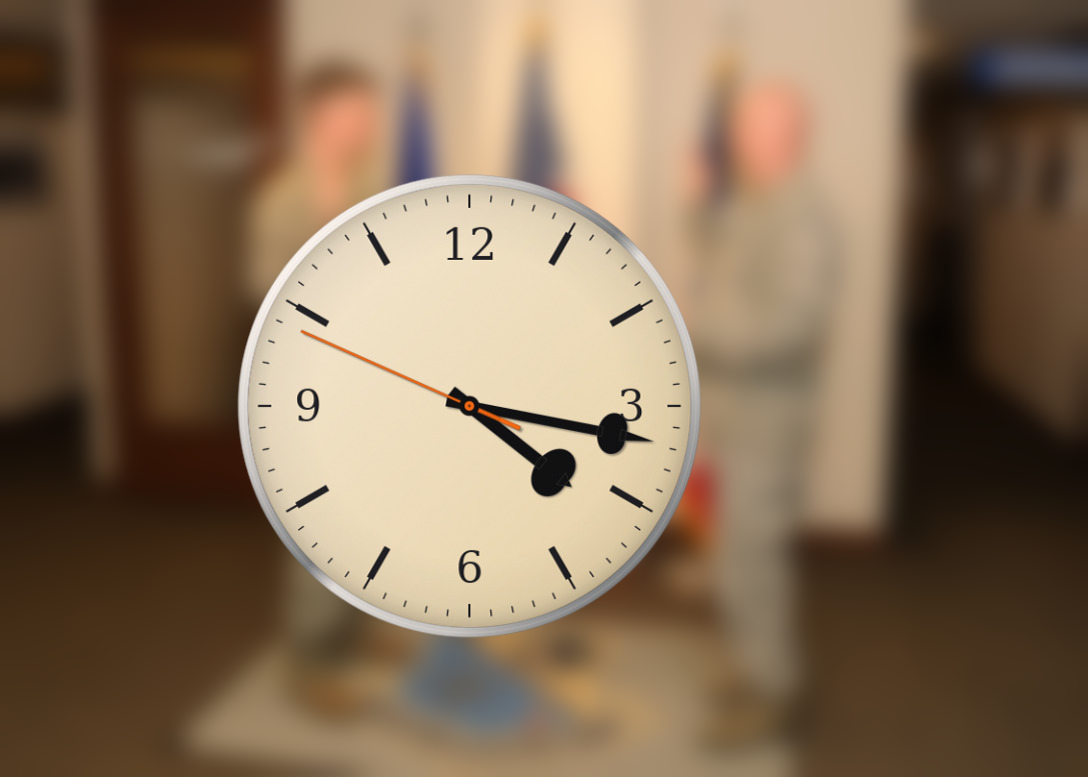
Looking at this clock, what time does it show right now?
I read 4:16:49
